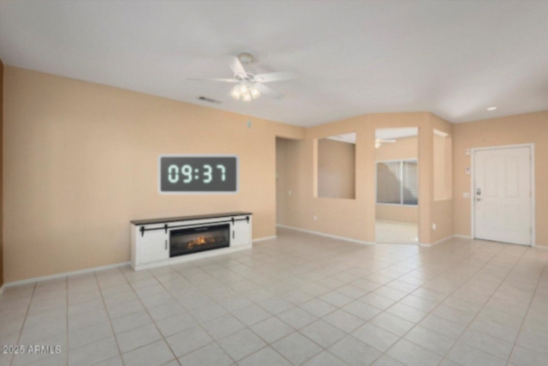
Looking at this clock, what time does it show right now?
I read 9:37
